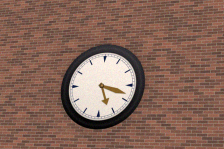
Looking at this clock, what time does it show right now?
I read 5:18
